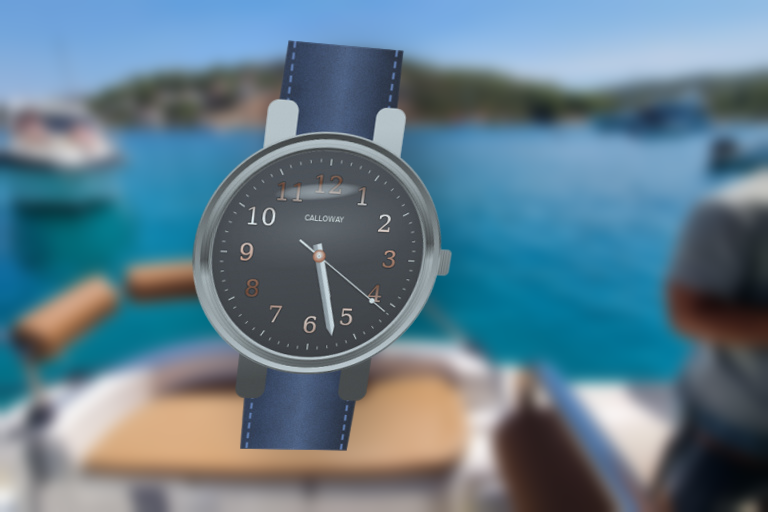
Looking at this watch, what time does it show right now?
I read 5:27:21
